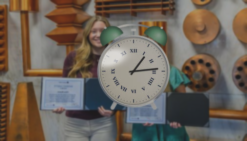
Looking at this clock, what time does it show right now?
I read 1:14
